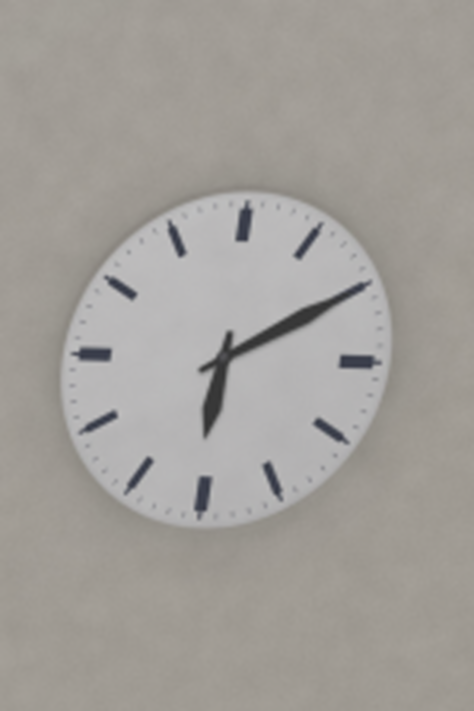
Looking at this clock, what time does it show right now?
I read 6:10
